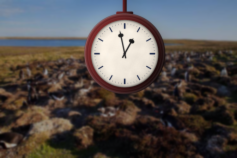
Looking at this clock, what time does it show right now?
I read 12:58
